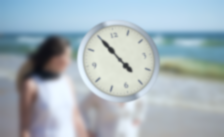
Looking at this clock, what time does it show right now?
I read 4:55
